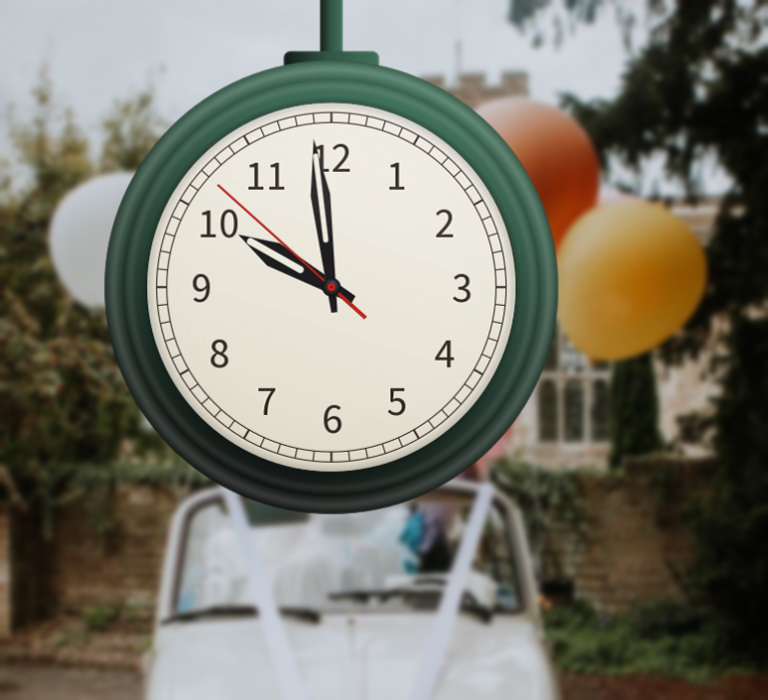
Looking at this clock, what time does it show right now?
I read 9:58:52
